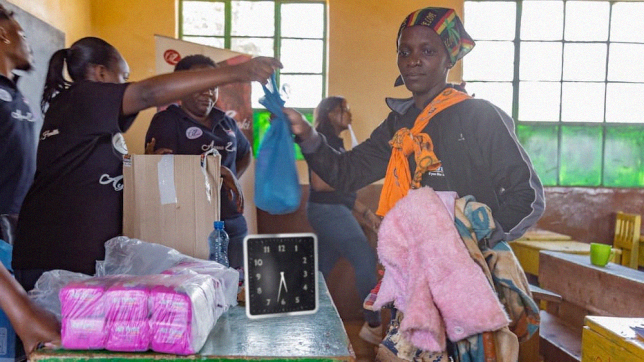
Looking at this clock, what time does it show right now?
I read 5:32
